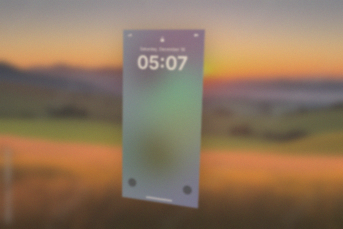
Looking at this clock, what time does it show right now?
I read 5:07
